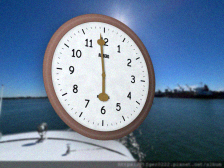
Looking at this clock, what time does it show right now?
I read 5:59
